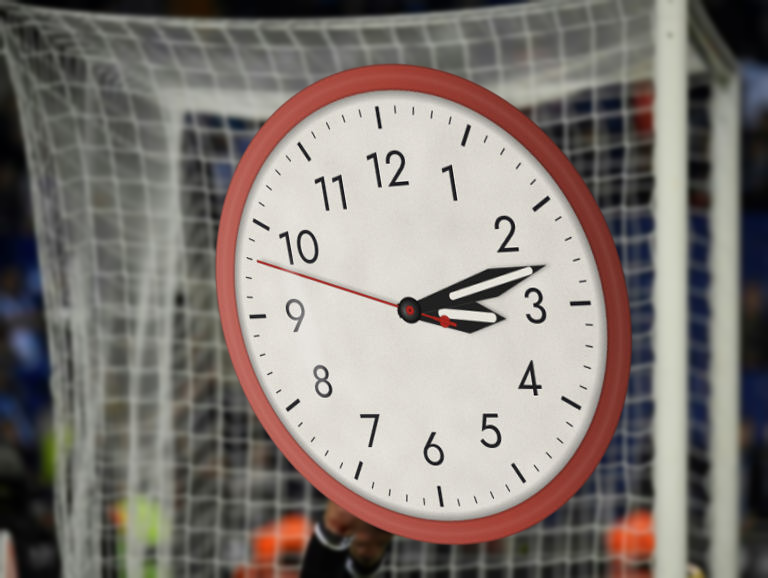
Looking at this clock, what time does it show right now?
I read 3:12:48
